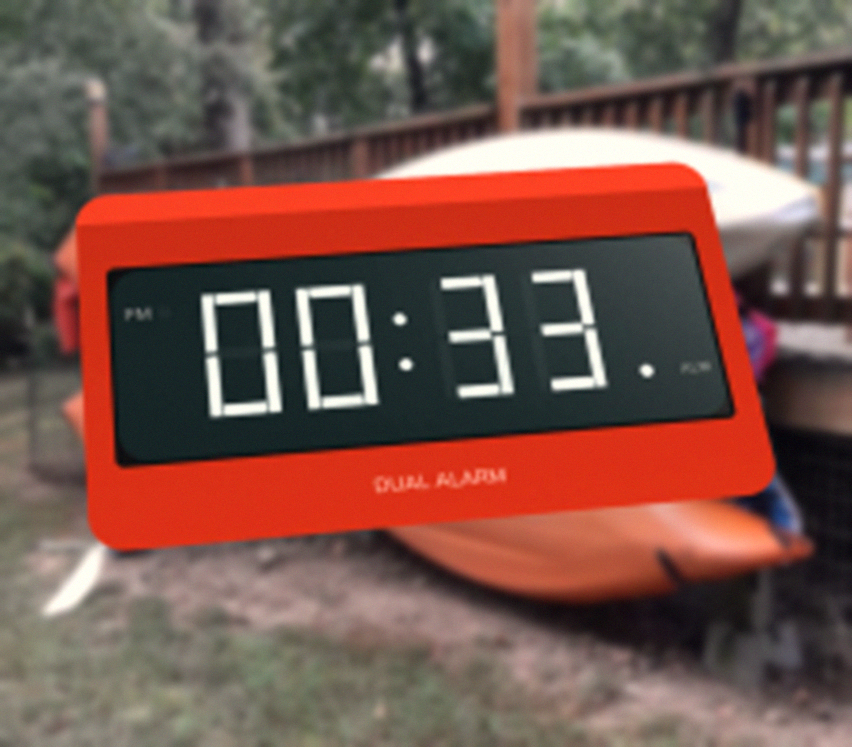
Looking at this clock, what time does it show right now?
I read 0:33
